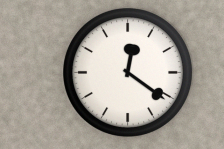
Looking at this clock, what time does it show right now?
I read 12:21
